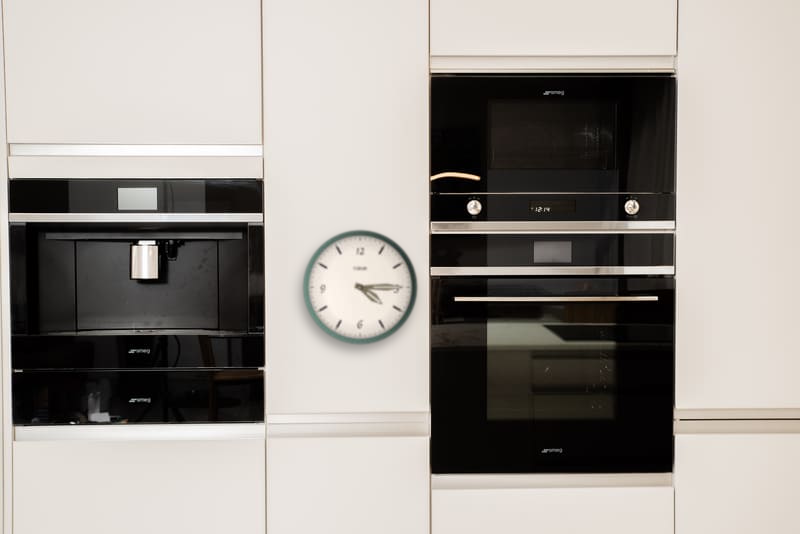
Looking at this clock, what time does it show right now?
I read 4:15
